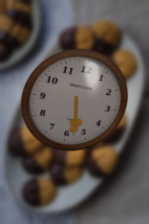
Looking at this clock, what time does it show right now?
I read 5:28
